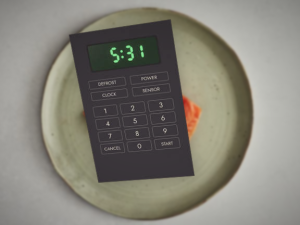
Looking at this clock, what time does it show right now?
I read 5:31
